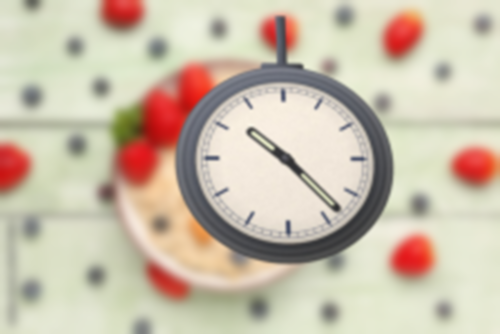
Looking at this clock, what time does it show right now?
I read 10:23
